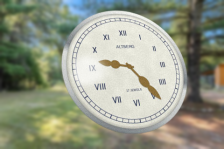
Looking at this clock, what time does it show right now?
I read 9:24
